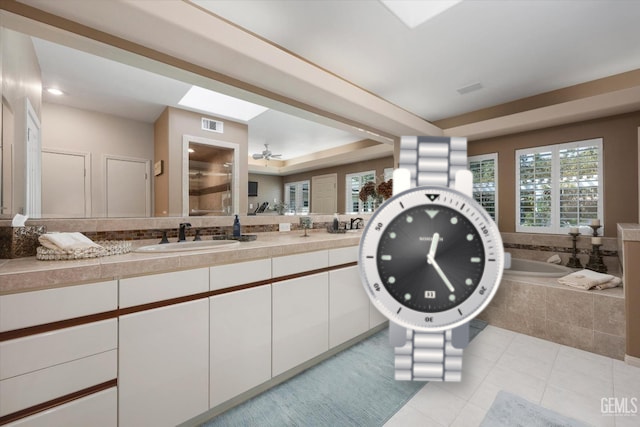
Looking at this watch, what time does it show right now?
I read 12:24
